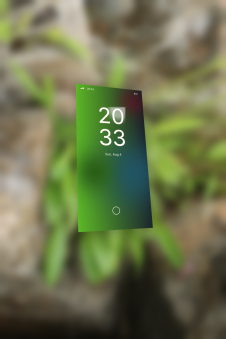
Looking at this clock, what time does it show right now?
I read 20:33
